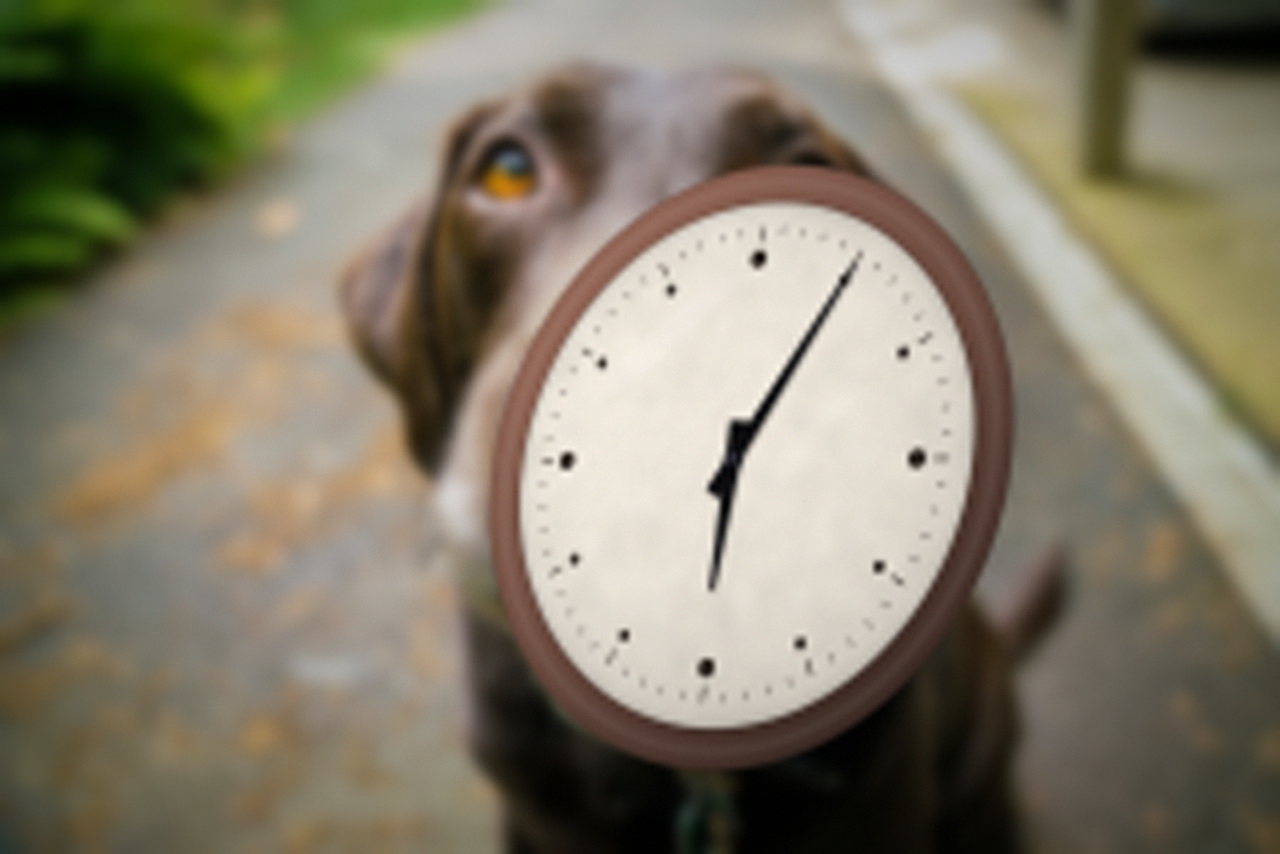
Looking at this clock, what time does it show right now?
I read 6:05
